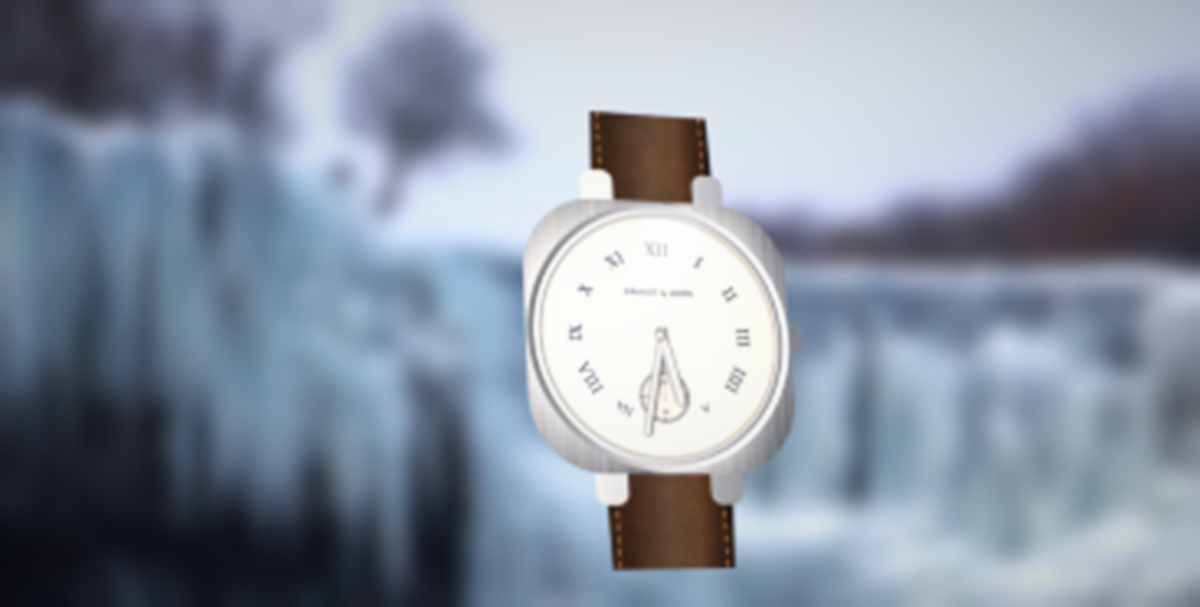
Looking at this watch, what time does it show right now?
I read 5:32
